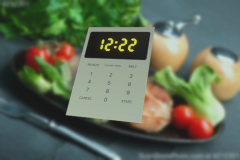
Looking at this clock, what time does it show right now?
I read 12:22
